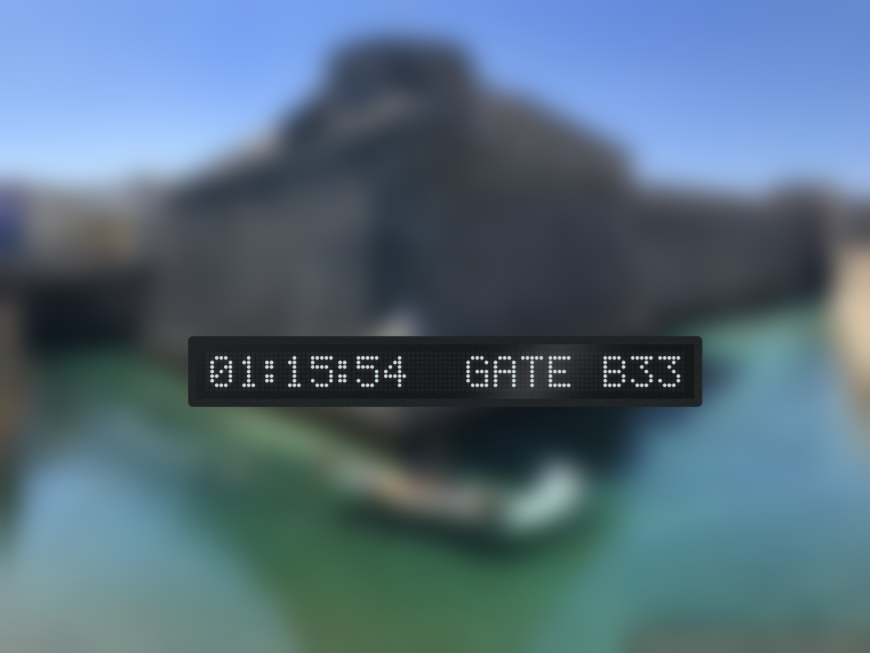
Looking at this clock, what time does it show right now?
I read 1:15:54
